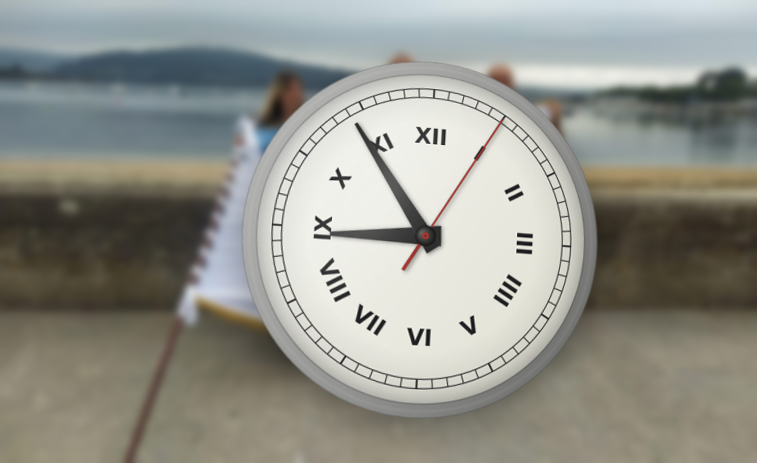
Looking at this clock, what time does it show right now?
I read 8:54:05
